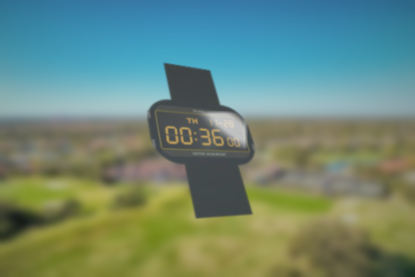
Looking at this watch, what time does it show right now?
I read 0:36
